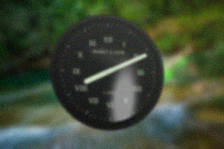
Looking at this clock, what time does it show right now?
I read 8:11
